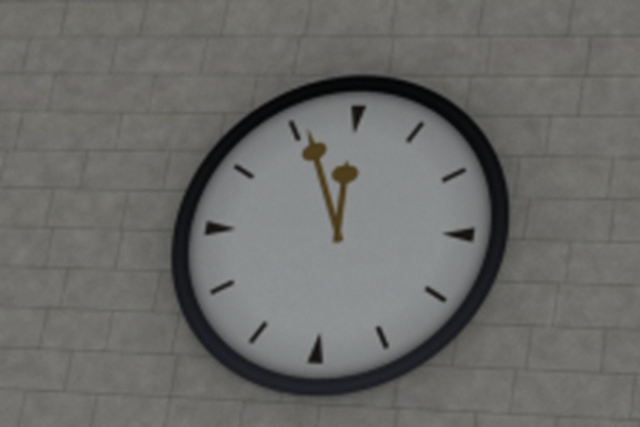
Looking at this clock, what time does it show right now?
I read 11:56
